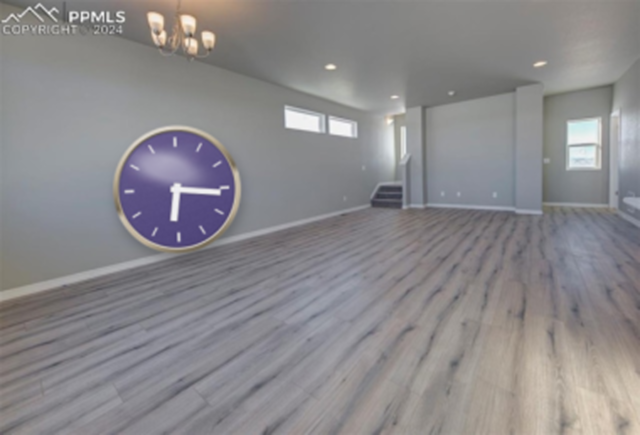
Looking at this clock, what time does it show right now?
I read 6:16
